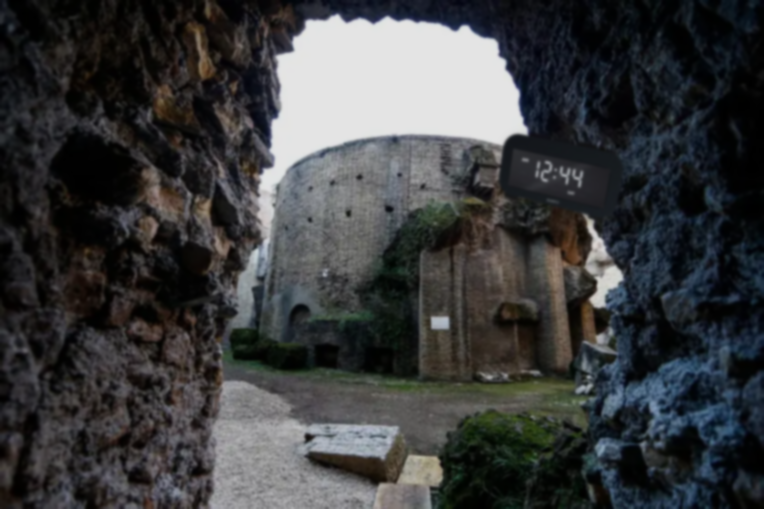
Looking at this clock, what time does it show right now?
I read 12:44
